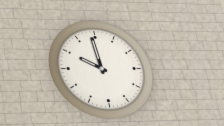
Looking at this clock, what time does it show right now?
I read 9:59
